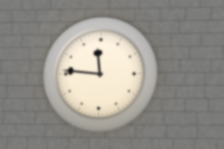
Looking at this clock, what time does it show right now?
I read 11:46
